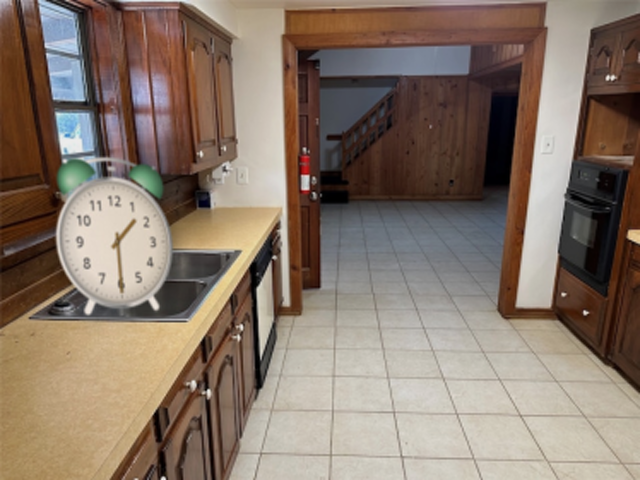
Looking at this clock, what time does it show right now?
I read 1:30
